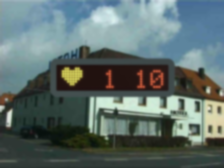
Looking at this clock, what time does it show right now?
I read 1:10
